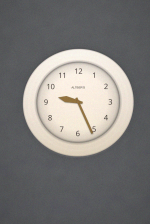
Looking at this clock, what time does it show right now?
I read 9:26
